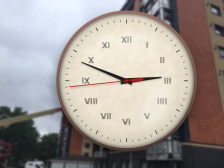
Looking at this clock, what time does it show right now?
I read 2:48:44
